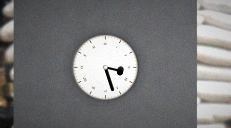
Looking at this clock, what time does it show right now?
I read 3:27
